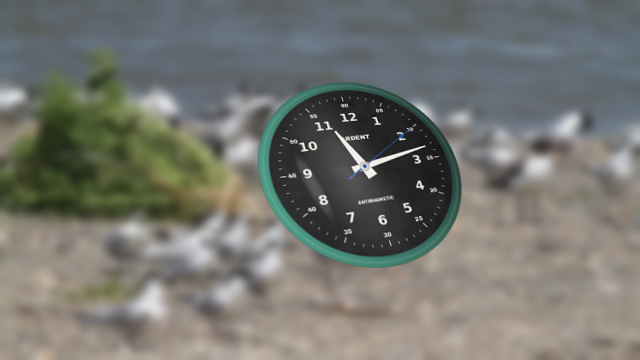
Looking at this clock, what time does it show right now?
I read 11:13:10
